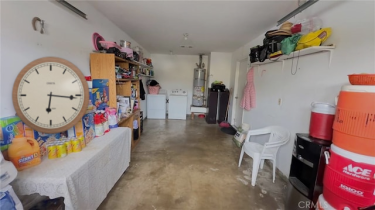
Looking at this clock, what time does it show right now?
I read 6:16
